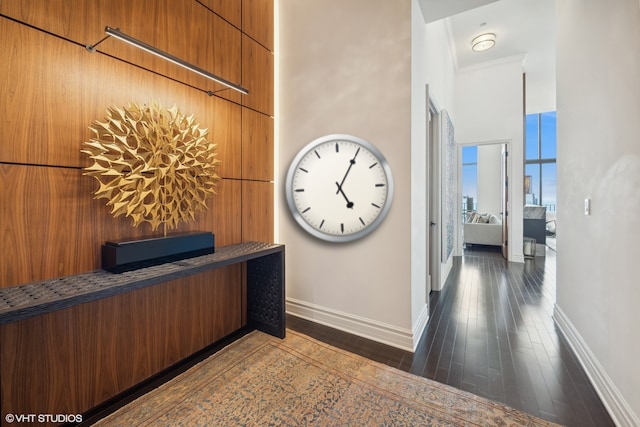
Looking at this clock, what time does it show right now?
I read 5:05
